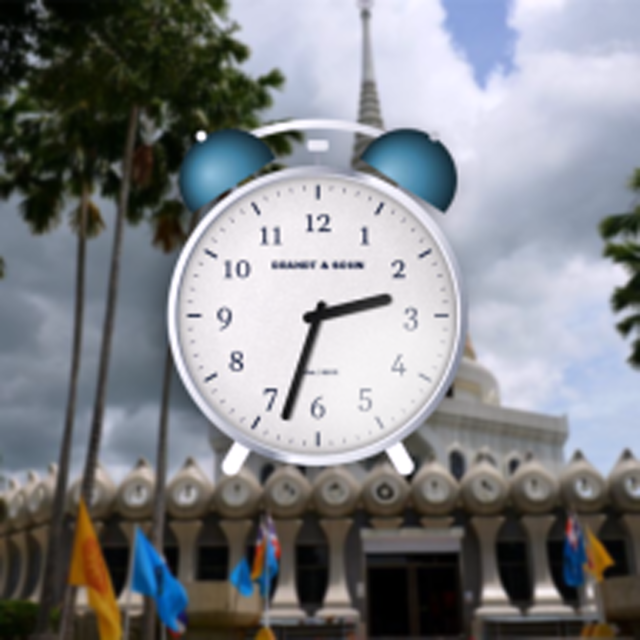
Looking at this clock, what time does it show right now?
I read 2:33
